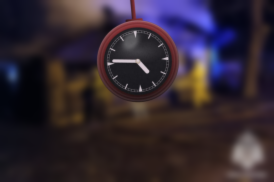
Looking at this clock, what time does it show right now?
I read 4:46
